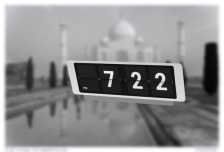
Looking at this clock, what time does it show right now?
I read 7:22
